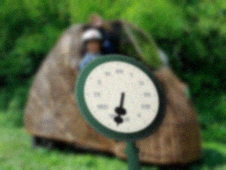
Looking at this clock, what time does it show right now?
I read 6:33
